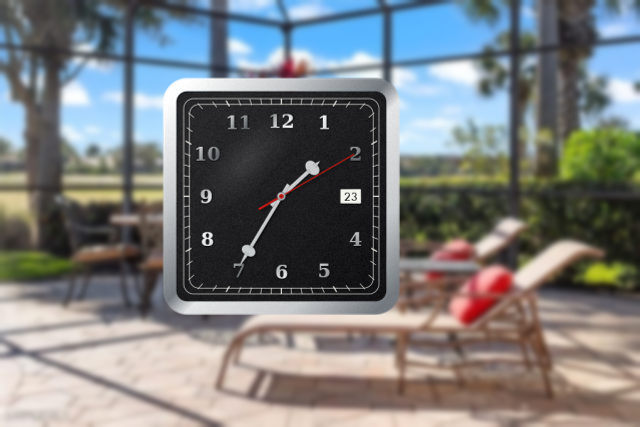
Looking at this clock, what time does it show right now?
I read 1:35:10
